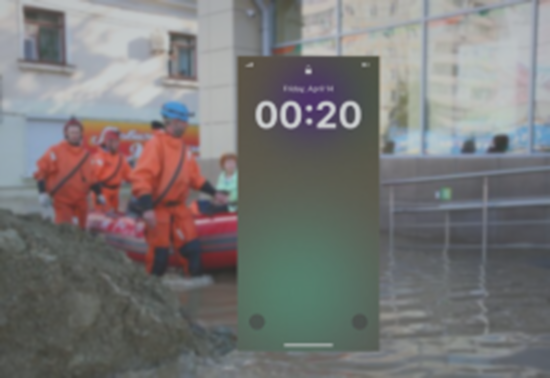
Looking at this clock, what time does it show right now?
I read 0:20
